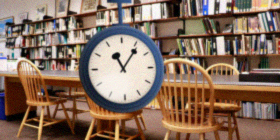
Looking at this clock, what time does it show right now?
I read 11:06
